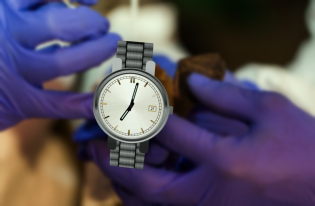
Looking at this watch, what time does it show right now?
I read 7:02
